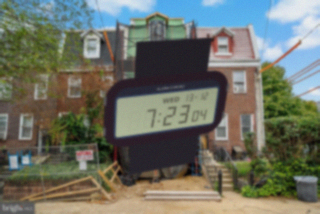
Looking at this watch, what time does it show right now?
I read 7:23
